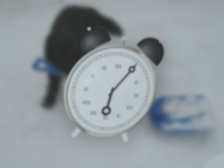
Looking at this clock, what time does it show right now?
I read 6:05
